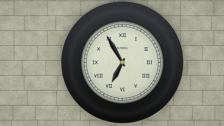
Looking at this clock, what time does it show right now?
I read 6:55
